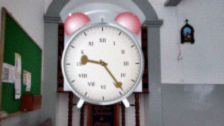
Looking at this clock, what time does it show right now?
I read 9:24
